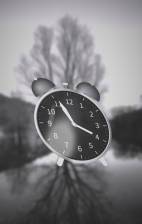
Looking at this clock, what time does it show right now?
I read 3:56
